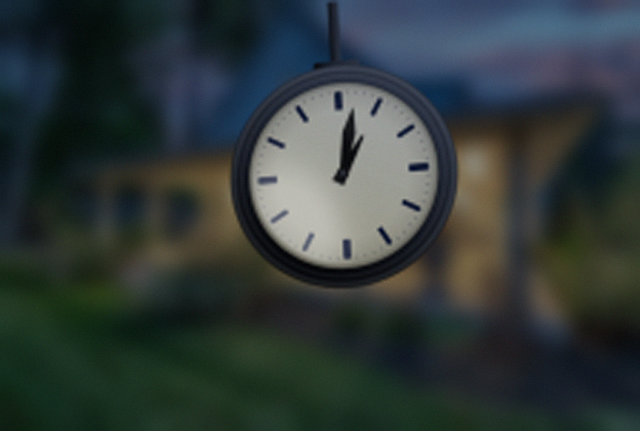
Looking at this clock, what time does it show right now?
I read 1:02
